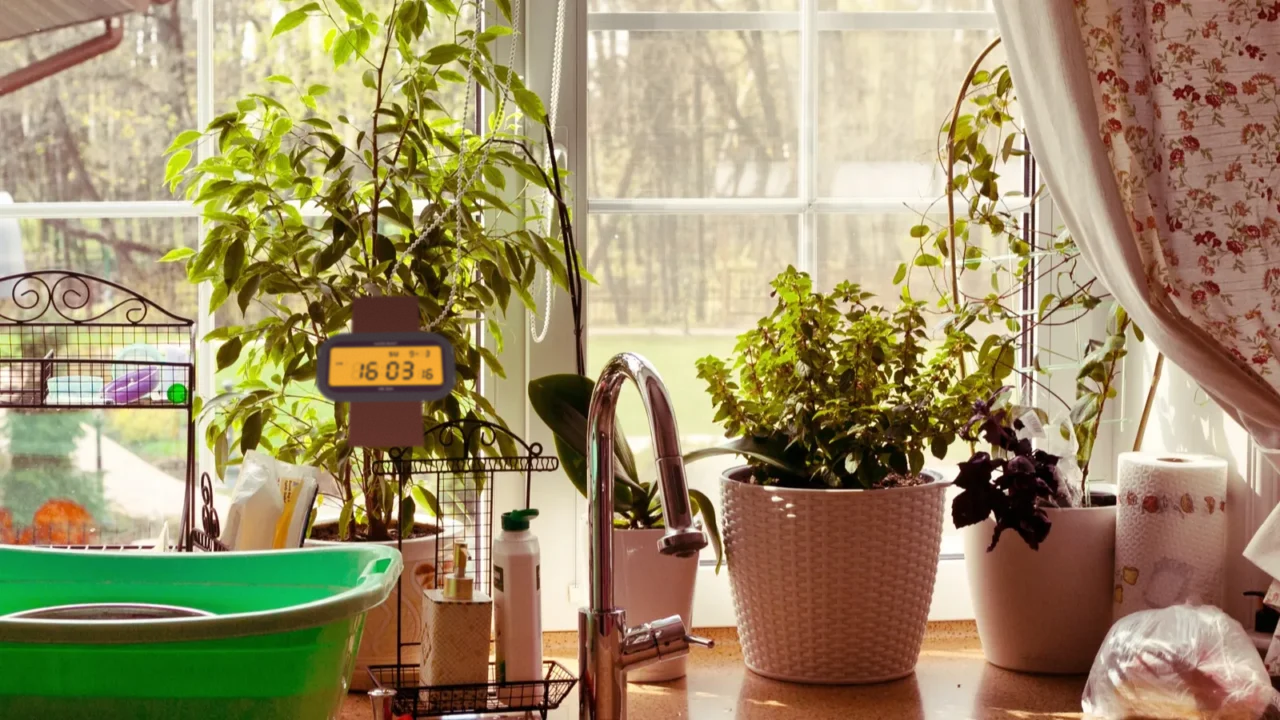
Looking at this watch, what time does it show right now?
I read 16:03
